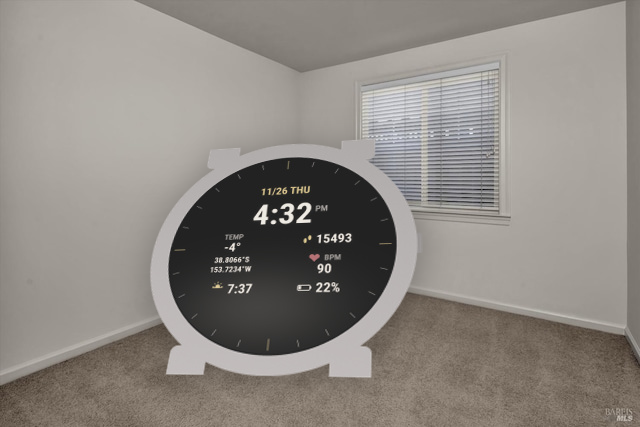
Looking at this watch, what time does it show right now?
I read 4:32
